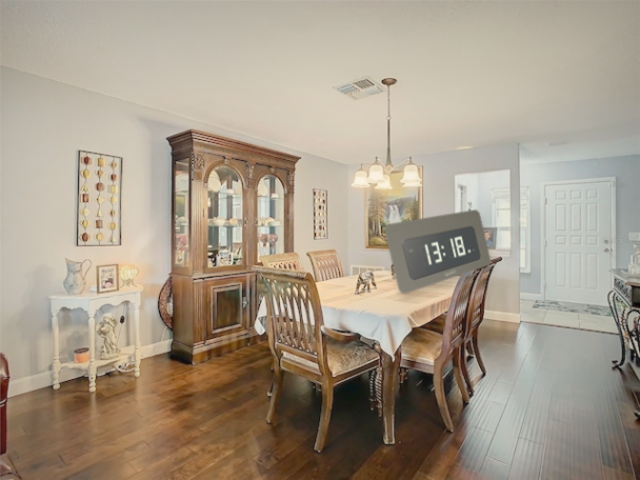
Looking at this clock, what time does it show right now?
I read 13:18
